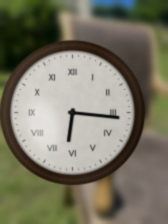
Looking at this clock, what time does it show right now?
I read 6:16
